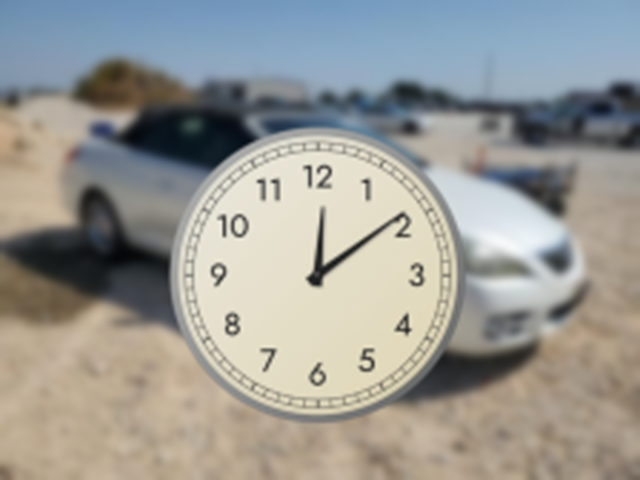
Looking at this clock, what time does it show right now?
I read 12:09
